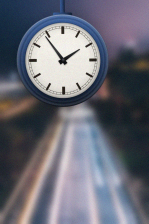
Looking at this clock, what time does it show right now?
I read 1:54
